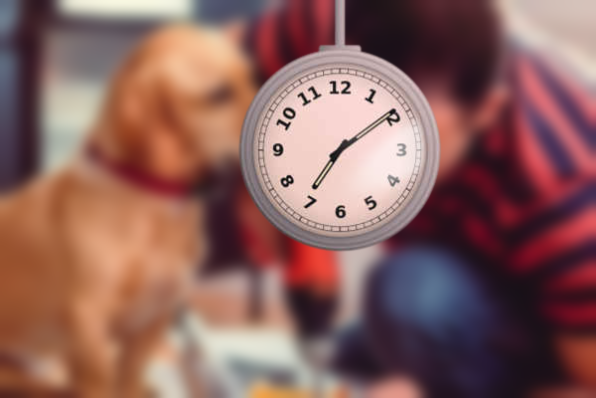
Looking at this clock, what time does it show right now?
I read 7:09
